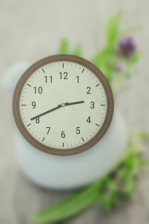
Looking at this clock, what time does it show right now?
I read 2:41
